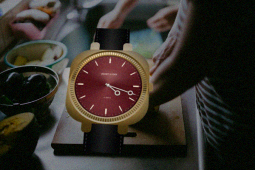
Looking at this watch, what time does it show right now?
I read 4:18
